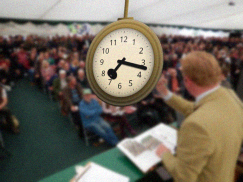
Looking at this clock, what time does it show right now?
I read 7:17
